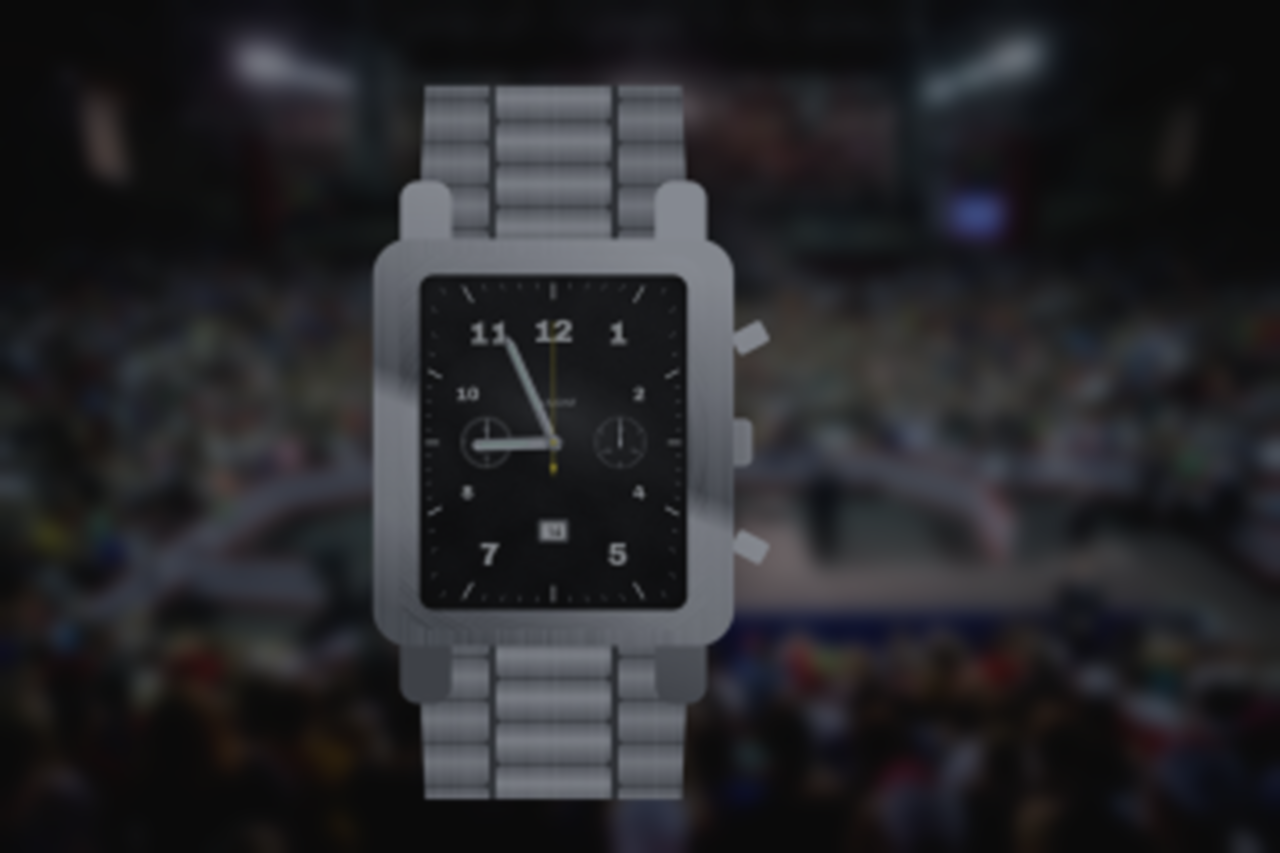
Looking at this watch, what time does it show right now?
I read 8:56
